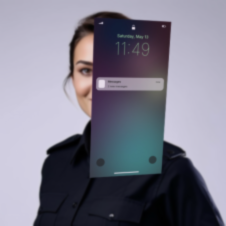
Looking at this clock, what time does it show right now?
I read 11:49
